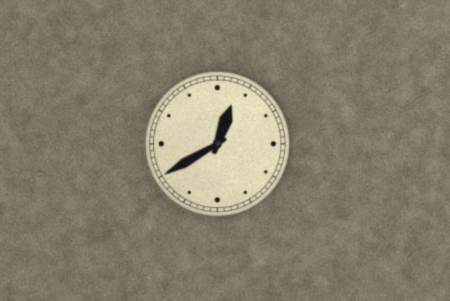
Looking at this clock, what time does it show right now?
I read 12:40
